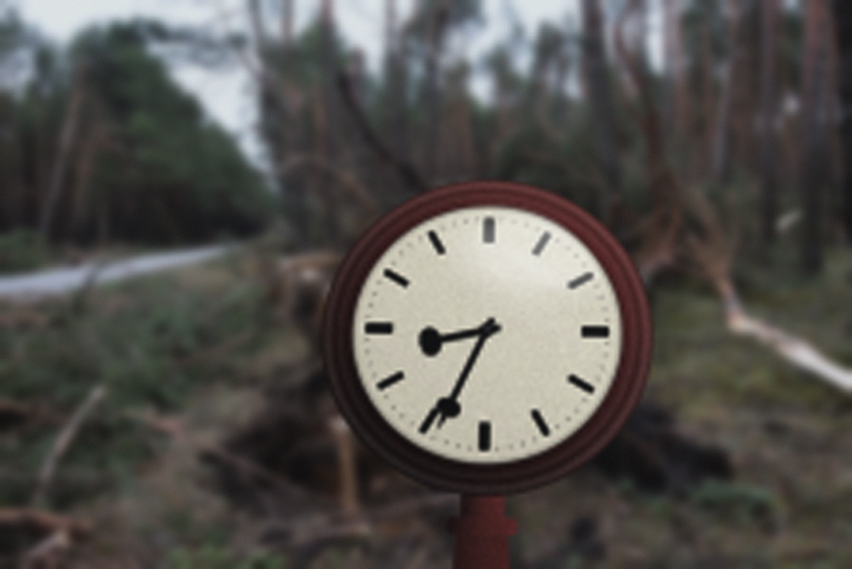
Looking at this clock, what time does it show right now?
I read 8:34
